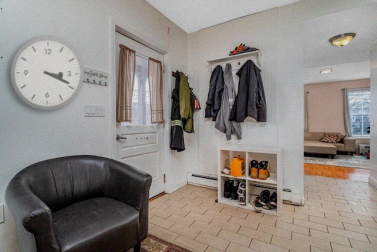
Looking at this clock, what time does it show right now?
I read 3:19
